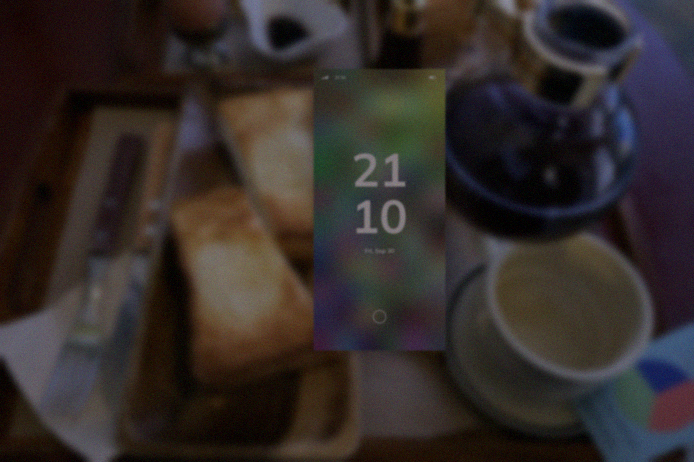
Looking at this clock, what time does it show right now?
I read 21:10
